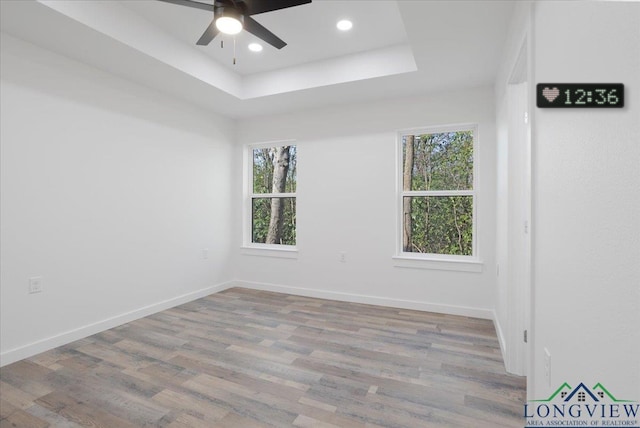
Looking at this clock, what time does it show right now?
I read 12:36
